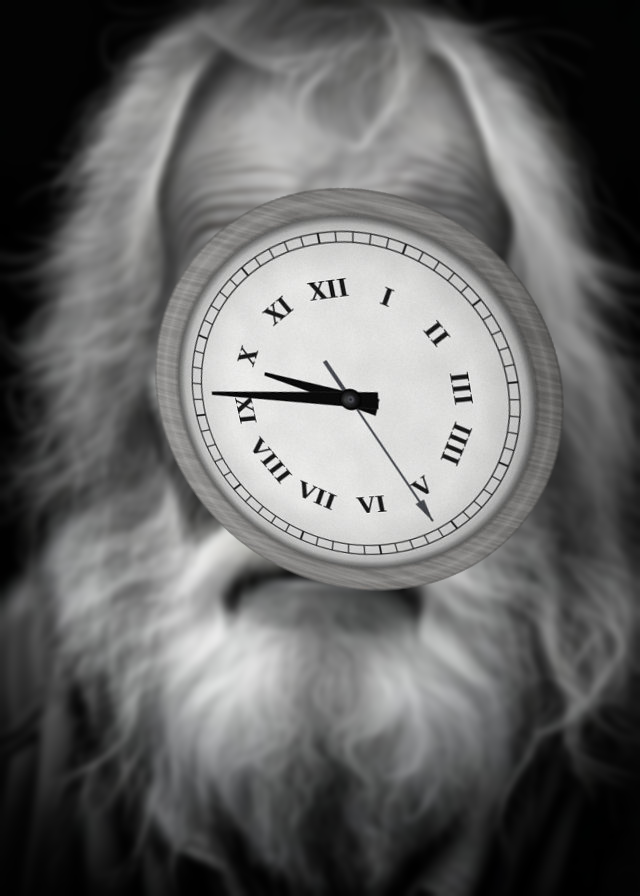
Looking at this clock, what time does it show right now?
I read 9:46:26
